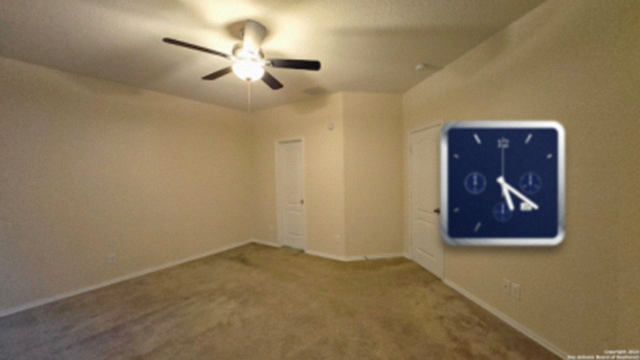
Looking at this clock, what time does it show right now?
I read 5:21
